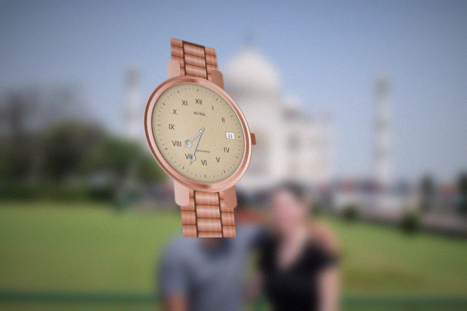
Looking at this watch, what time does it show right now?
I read 7:34
